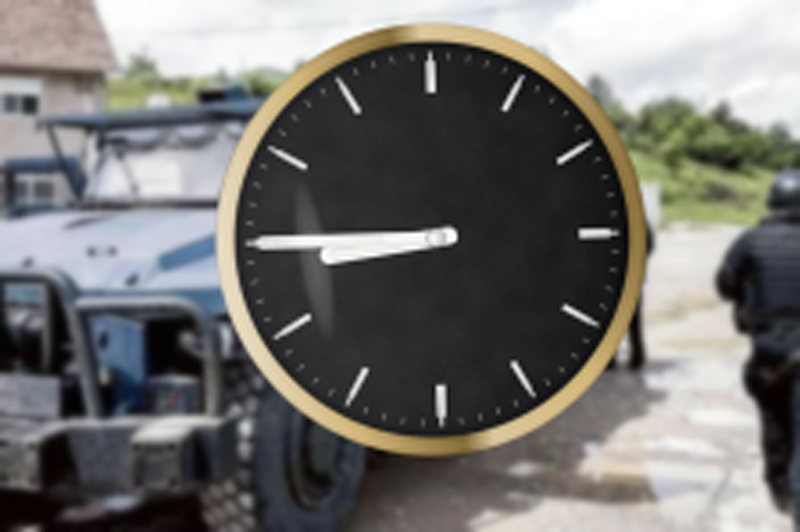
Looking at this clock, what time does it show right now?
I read 8:45
